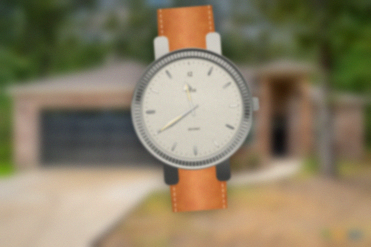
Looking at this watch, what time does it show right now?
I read 11:40
